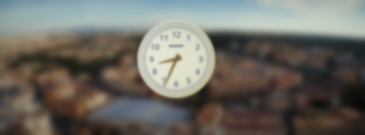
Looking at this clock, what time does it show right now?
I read 8:34
